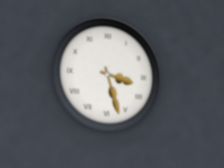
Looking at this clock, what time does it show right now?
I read 3:27
